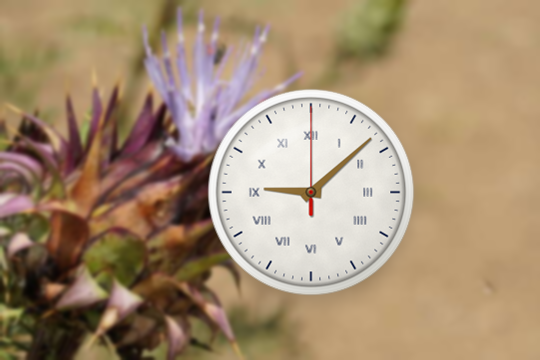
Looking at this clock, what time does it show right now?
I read 9:08:00
